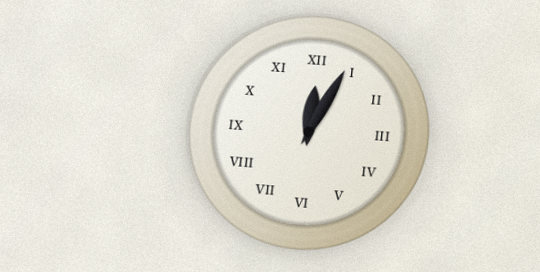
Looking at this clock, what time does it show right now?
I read 12:04
